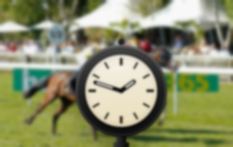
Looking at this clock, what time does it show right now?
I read 1:48
